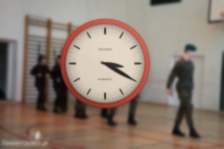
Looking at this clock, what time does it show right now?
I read 3:20
